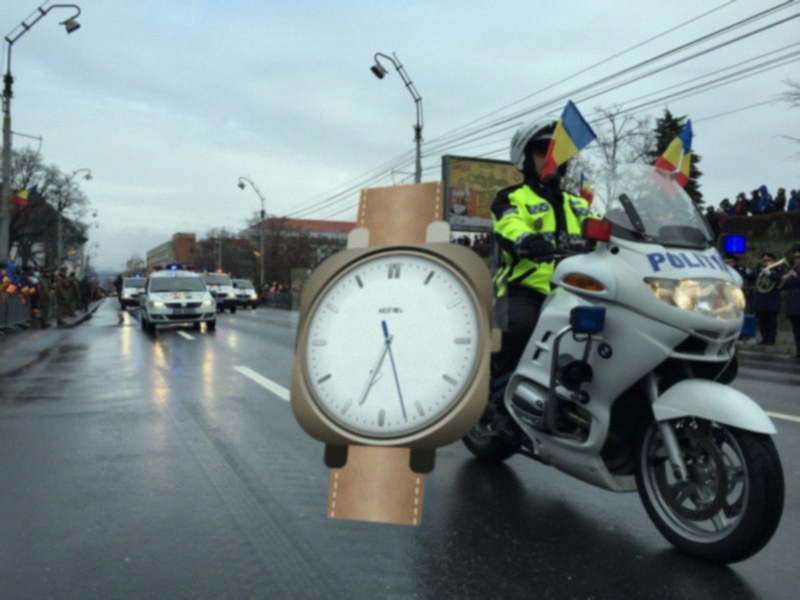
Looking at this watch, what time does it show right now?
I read 6:33:27
